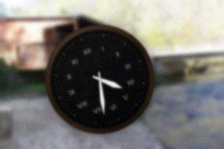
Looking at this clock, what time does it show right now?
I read 4:33
